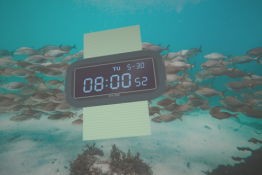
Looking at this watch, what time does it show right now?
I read 8:00:52
